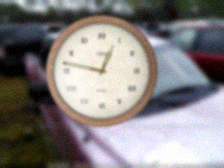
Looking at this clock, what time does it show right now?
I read 12:47
